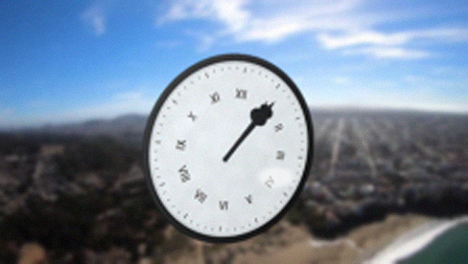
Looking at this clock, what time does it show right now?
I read 1:06
